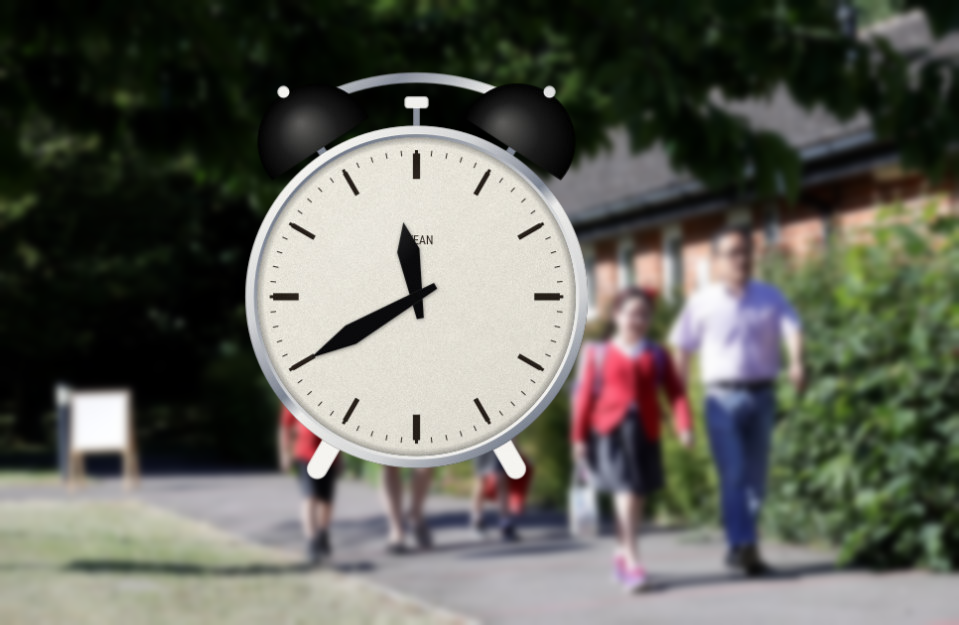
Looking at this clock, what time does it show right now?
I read 11:40
